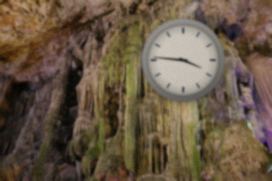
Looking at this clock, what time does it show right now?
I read 3:46
